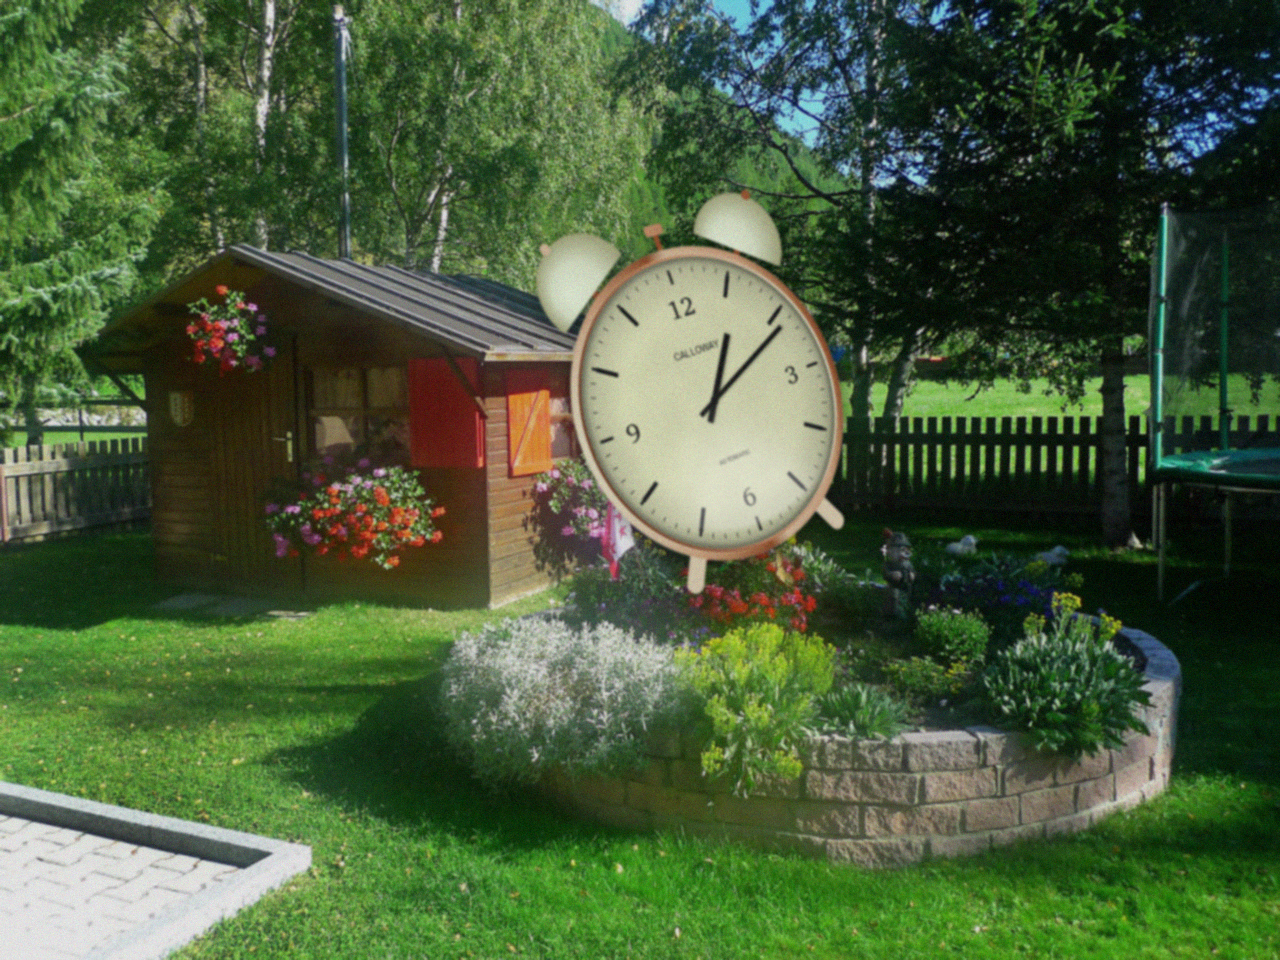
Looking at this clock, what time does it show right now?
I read 1:11
